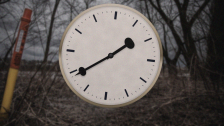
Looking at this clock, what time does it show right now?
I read 1:39
